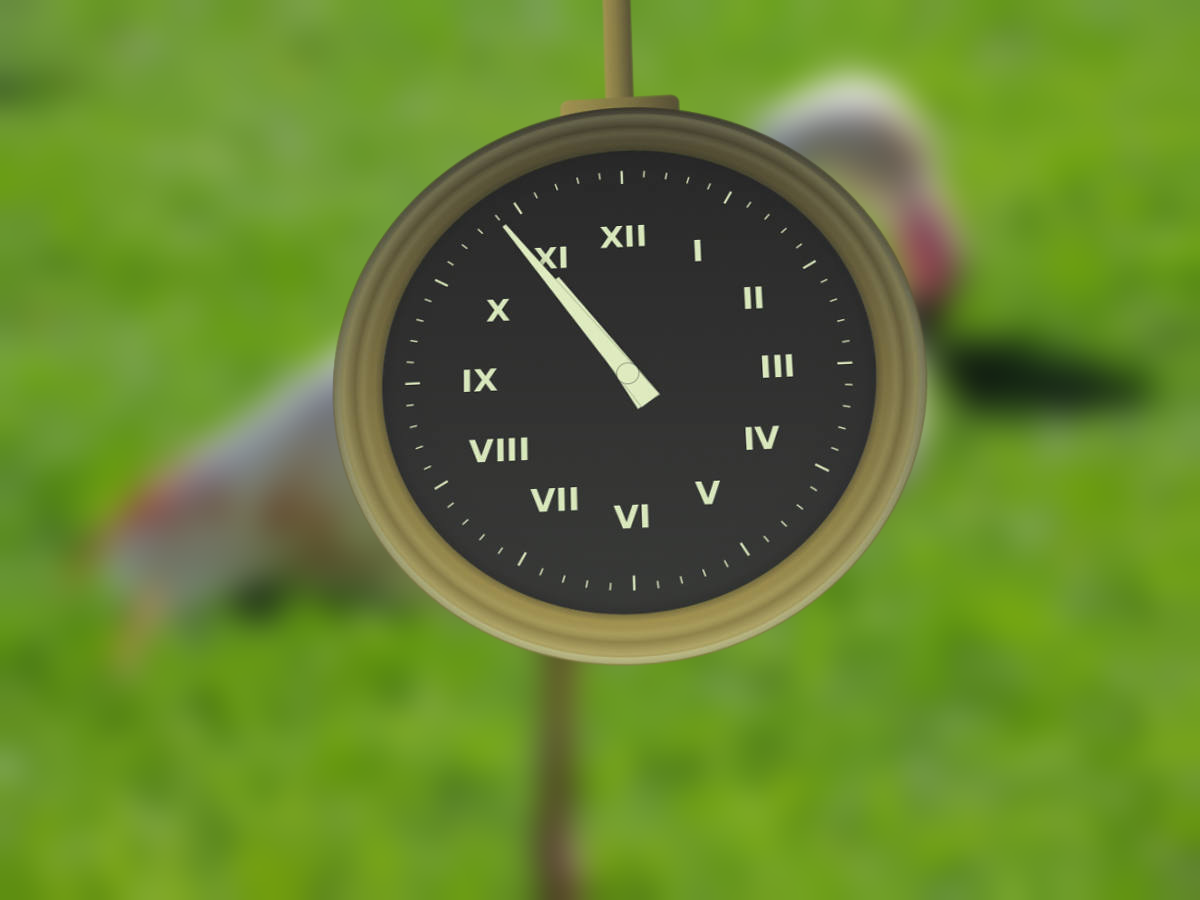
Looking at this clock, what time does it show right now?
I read 10:54
